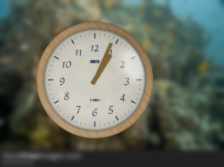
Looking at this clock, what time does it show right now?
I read 1:04
